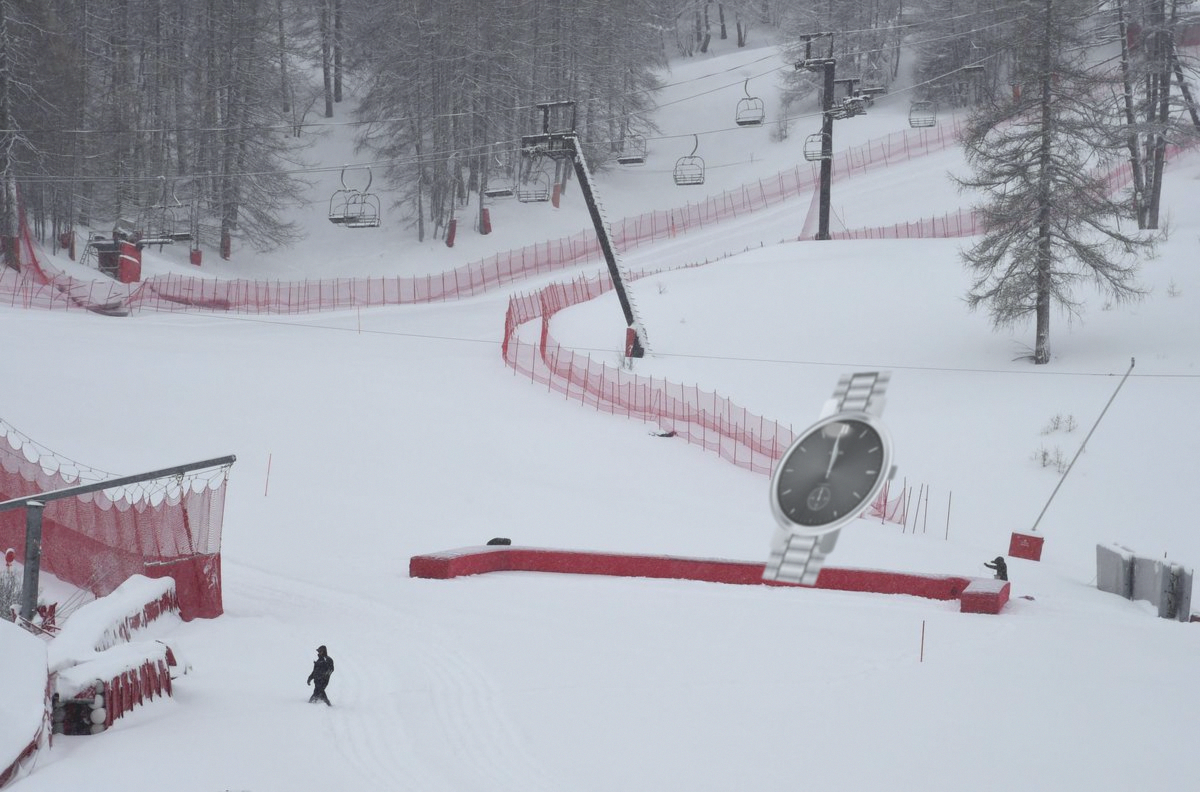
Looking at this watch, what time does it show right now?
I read 11:59
